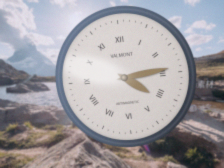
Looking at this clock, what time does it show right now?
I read 4:14
